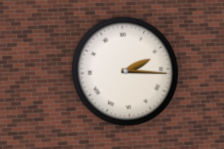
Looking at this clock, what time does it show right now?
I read 2:16
